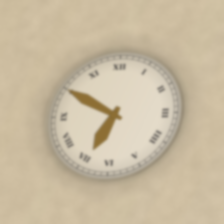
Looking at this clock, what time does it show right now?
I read 6:50
